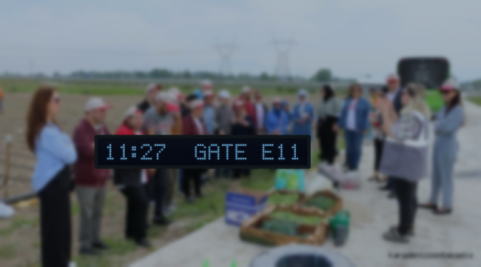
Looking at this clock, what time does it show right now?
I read 11:27
